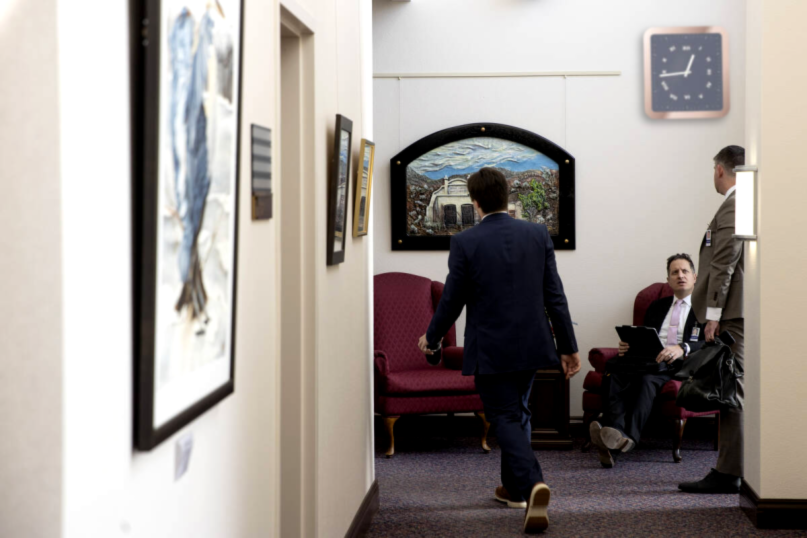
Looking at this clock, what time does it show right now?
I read 12:44
